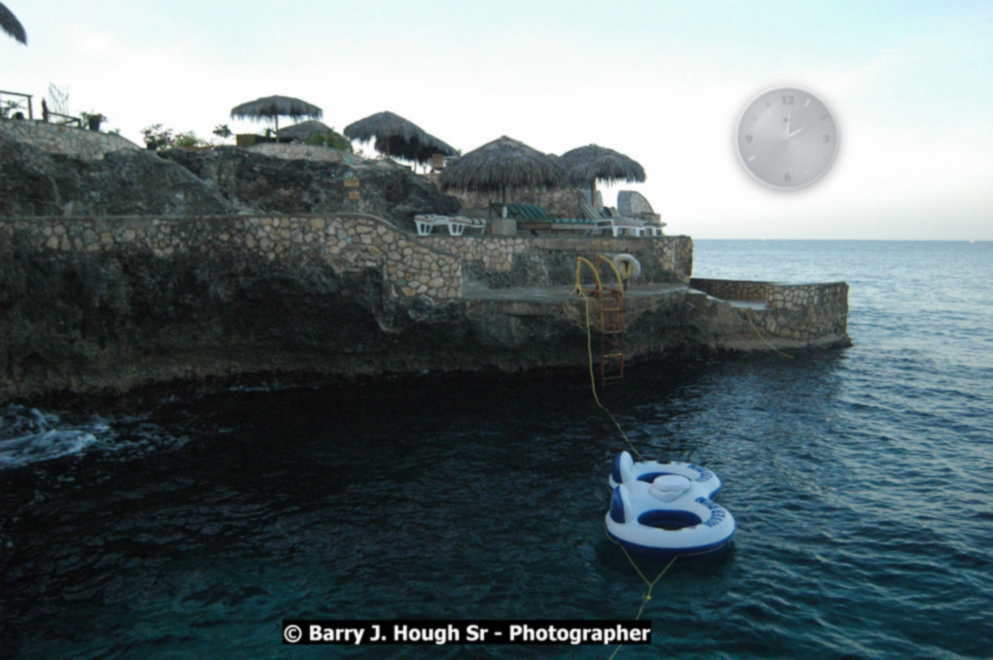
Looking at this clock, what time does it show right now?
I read 2:01
